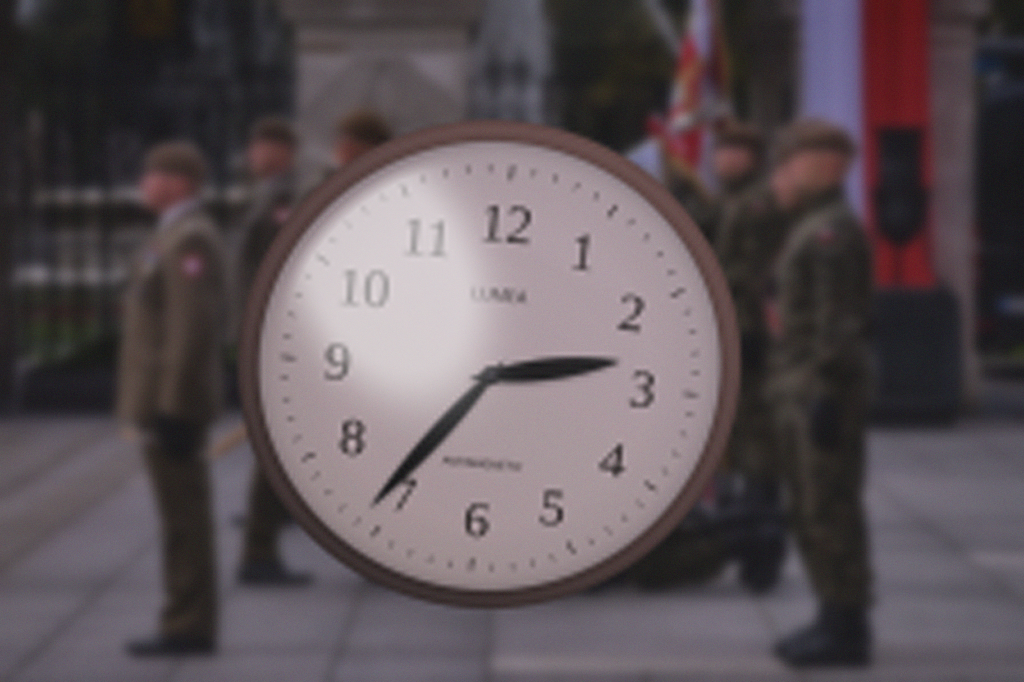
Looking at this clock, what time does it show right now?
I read 2:36
